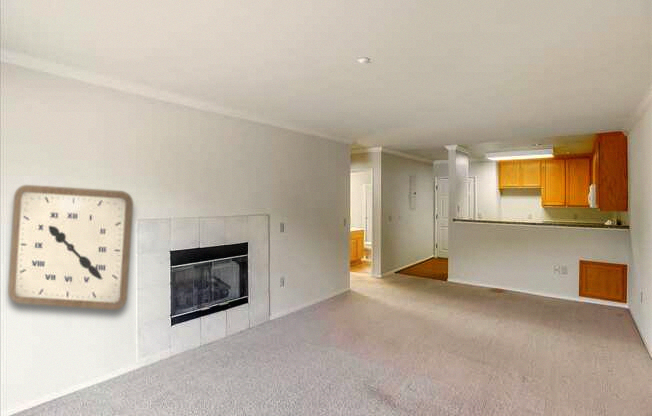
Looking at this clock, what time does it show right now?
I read 10:22
